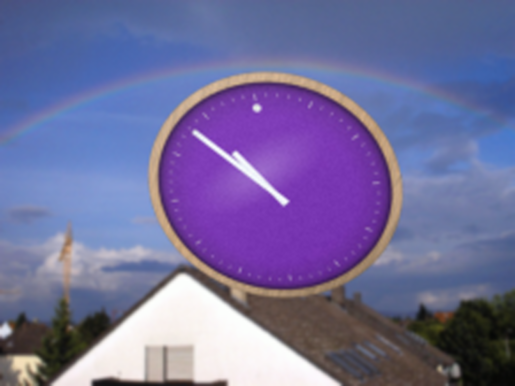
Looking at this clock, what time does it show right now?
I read 10:53
